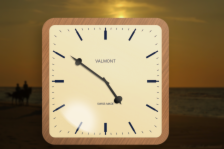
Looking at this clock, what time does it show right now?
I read 4:51
